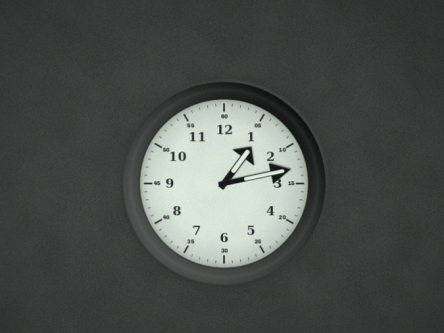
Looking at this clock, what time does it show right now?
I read 1:13
